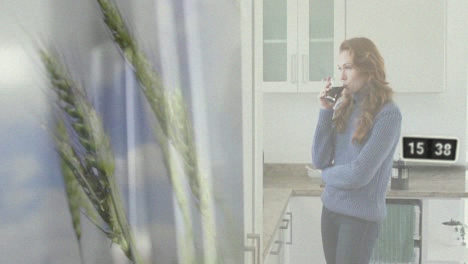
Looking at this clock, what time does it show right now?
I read 15:38
